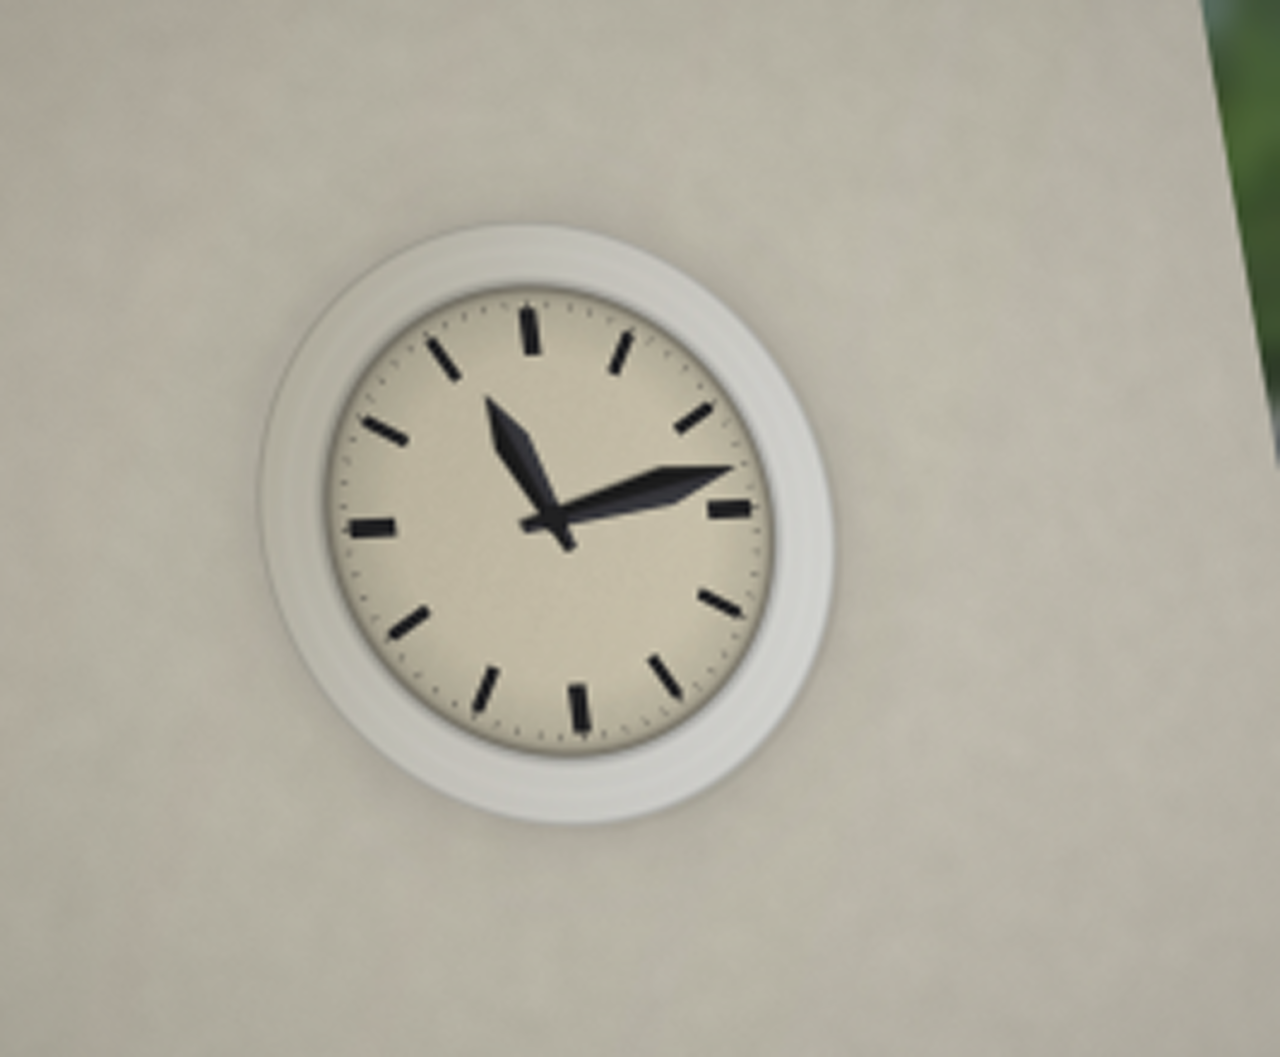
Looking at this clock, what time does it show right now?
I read 11:13
